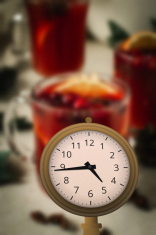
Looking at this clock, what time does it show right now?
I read 4:44
